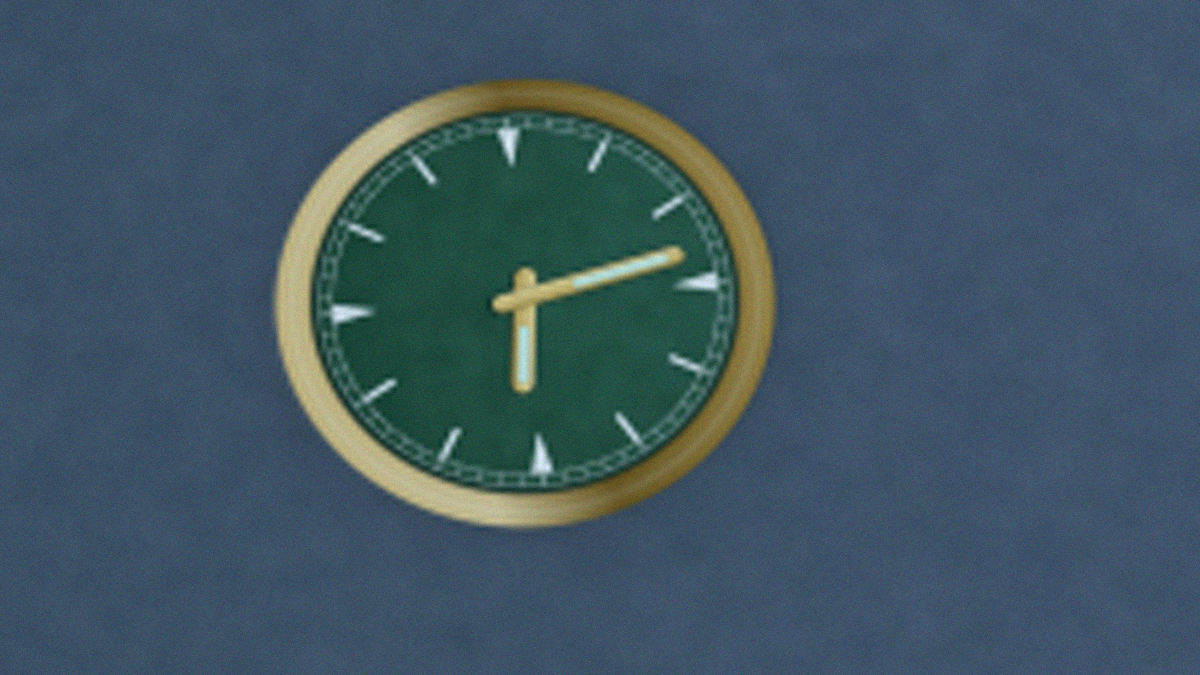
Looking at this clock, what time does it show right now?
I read 6:13
